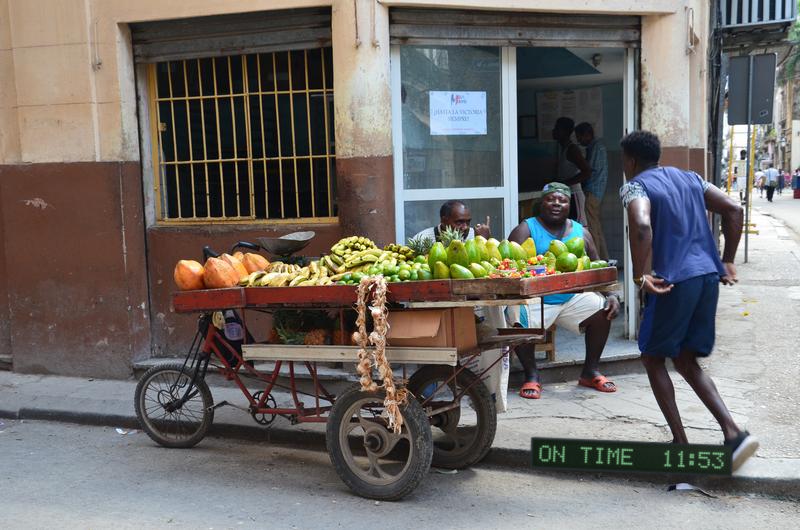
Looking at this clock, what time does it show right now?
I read 11:53
